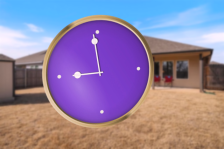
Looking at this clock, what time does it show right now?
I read 8:59
